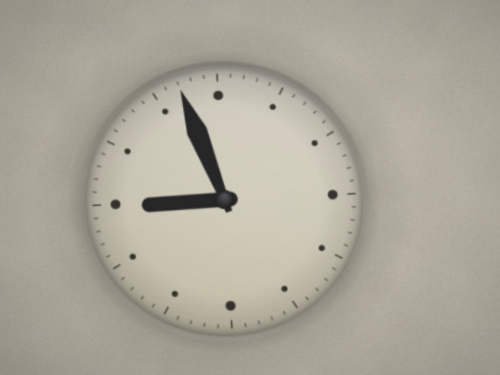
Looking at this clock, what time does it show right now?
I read 8:57
